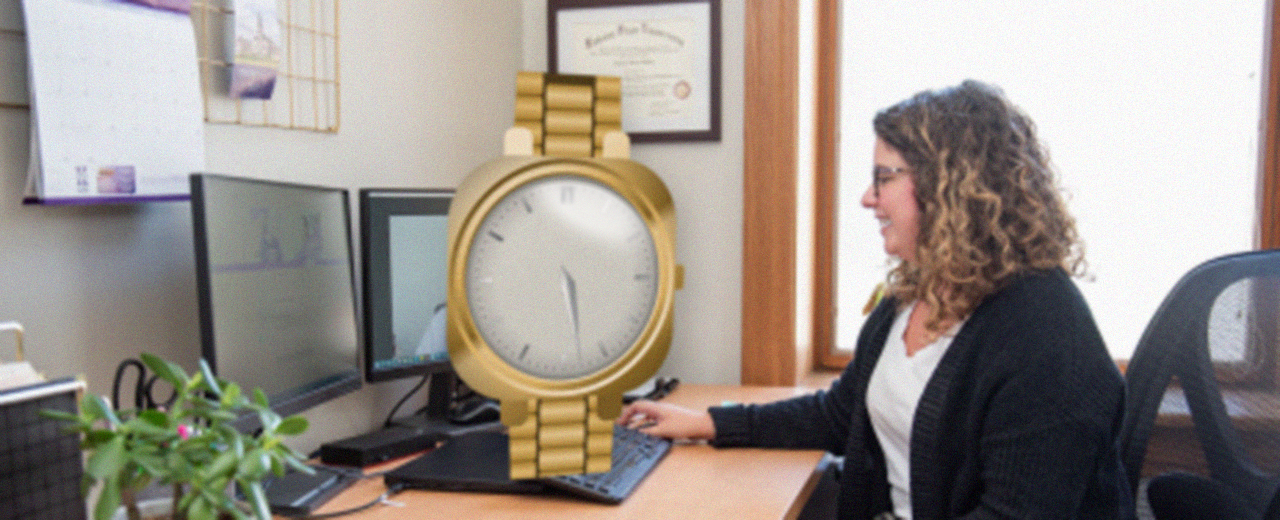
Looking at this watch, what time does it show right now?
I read 5:28
